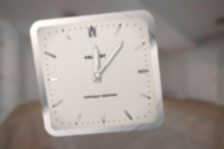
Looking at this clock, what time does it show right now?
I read 12:07
